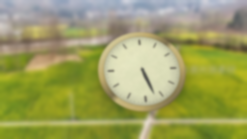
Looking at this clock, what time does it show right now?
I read 5:27
